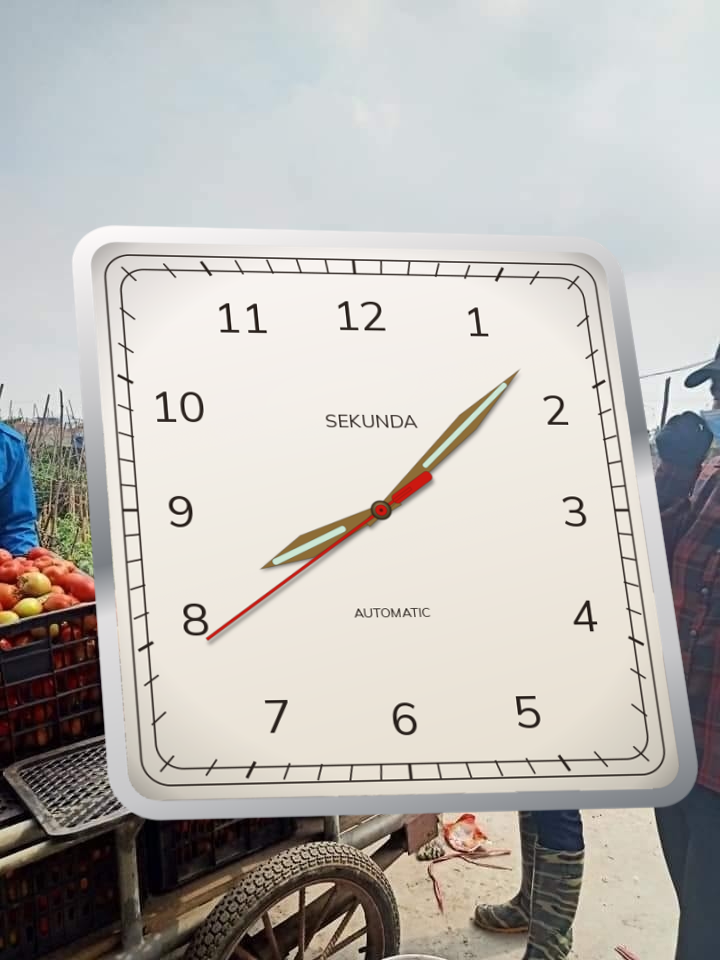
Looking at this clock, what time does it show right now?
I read 8:07:39
